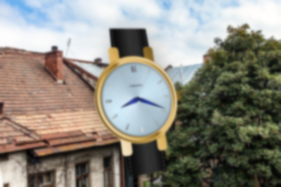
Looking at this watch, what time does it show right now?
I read 8:19
